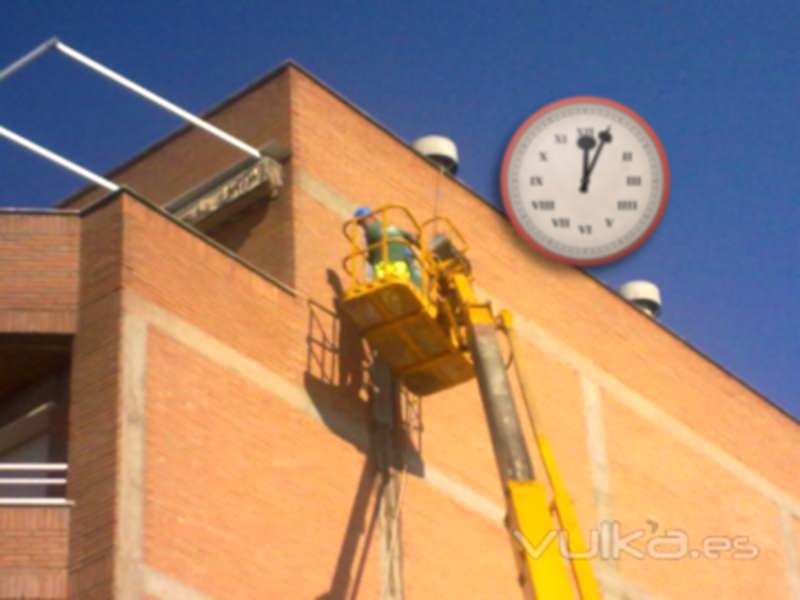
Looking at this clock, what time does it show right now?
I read 12:04
